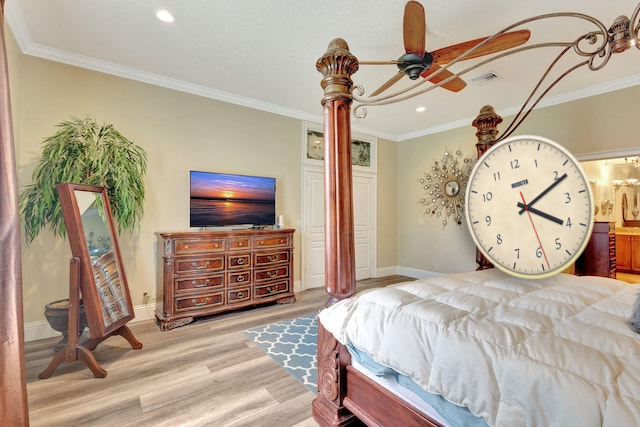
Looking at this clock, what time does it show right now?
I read 4:11:29
